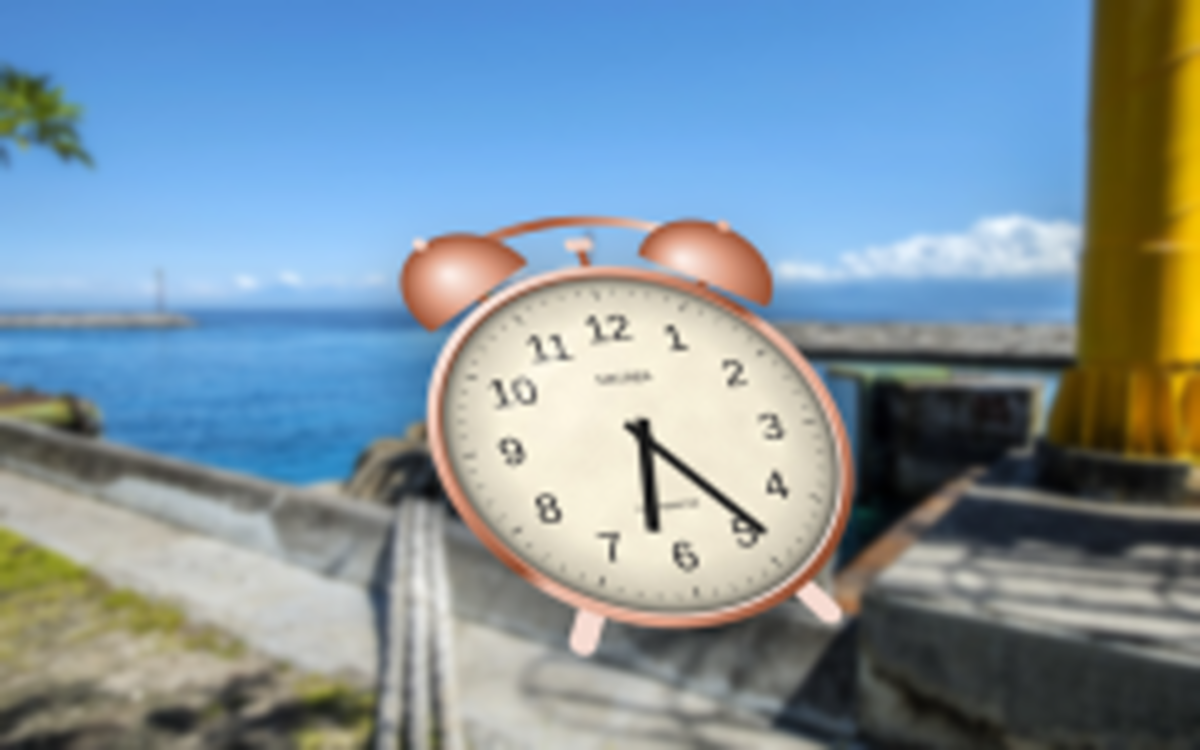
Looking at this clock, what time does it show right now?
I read 6:24
